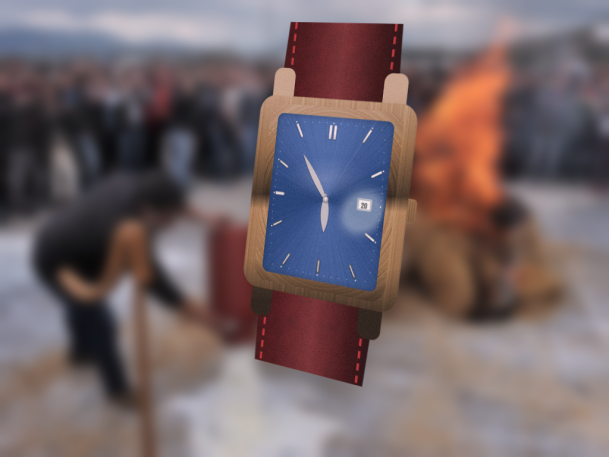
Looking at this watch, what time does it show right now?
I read 5:54
